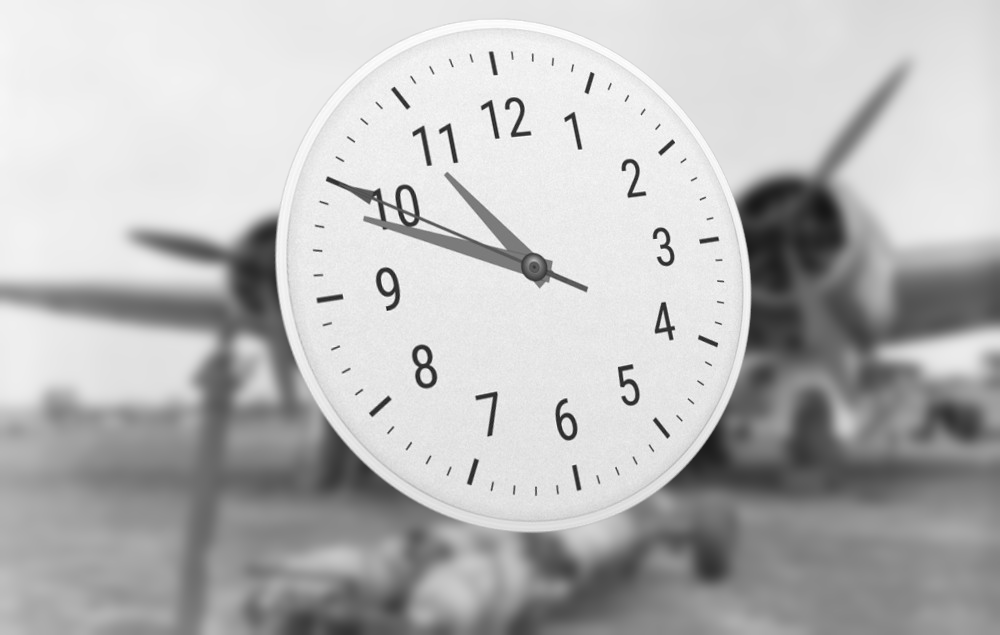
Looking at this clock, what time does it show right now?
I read 10:48:50
